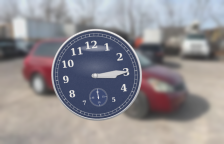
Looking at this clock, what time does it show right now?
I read 3:15
